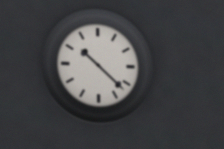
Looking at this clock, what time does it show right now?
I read 10:22
